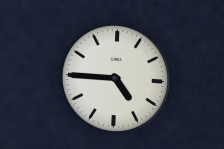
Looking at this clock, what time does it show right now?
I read 4:45
